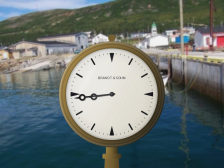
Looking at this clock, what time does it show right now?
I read 8:44
